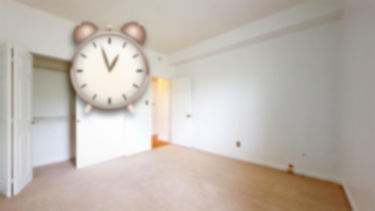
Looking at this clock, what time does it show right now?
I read 12:57
